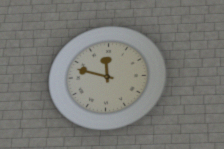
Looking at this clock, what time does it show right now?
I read 11:48
